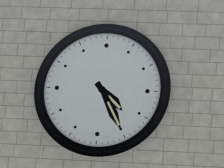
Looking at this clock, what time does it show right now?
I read 4:25
